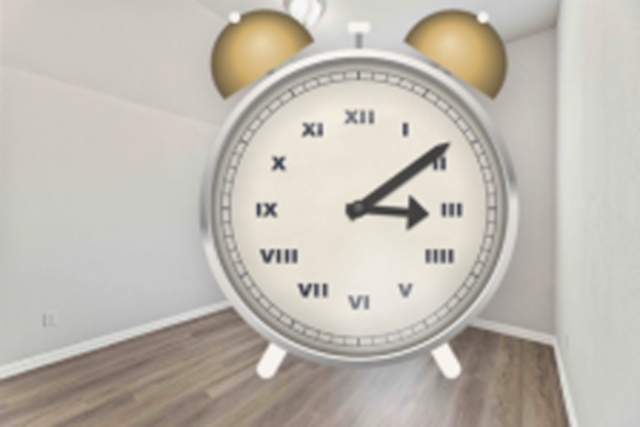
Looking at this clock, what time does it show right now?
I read 3:09
